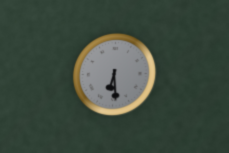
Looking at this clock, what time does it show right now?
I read 6:29
